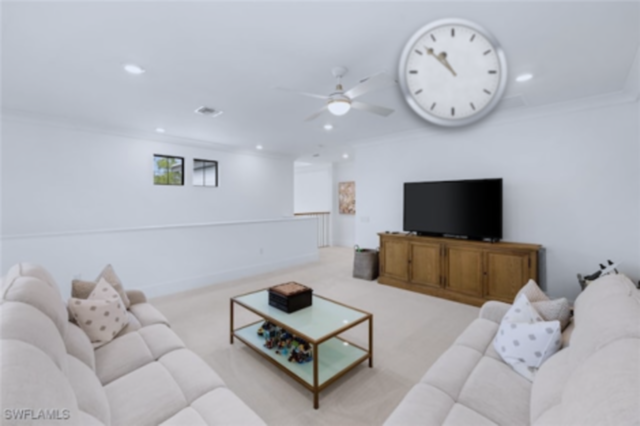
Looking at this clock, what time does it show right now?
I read 10:52
